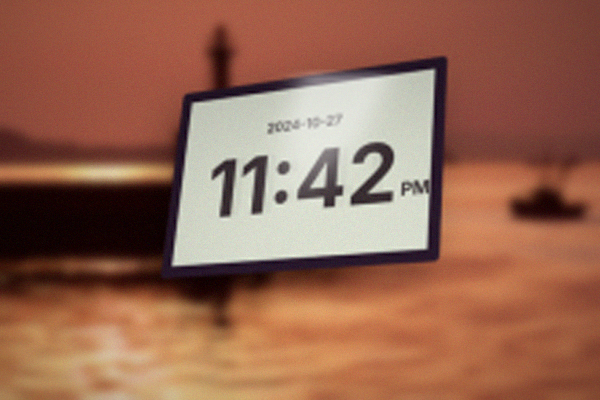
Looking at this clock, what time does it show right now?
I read 11:42
